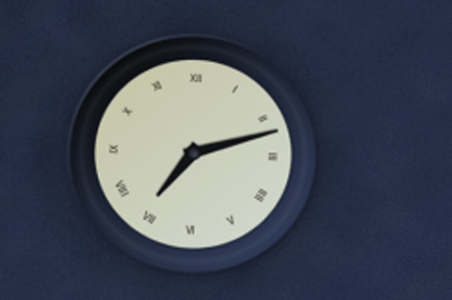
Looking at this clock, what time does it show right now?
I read 7:12
